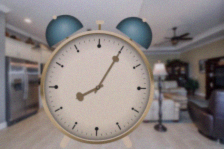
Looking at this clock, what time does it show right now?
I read 8:05
